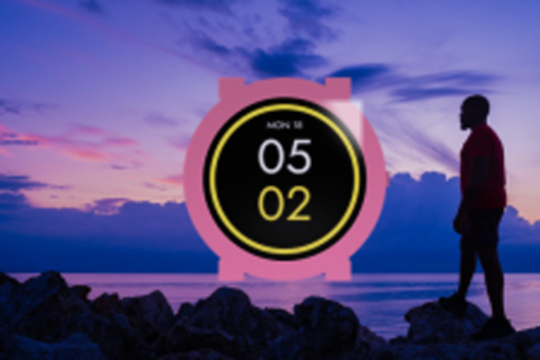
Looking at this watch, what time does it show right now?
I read 5:02
